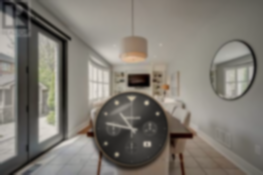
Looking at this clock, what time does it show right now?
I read 10:47
